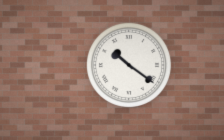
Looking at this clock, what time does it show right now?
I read 10:21
